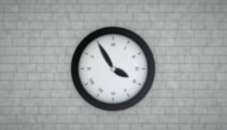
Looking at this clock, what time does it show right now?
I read 3:55
